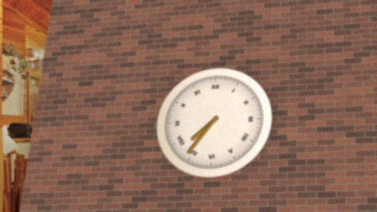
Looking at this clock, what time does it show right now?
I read 7:36
